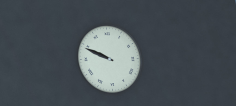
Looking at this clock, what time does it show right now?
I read 9:49
